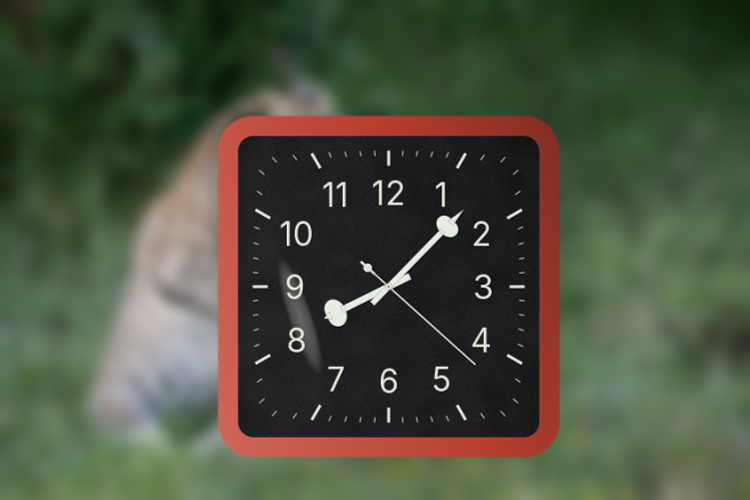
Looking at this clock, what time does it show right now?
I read 8:07:22
